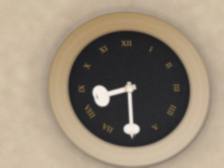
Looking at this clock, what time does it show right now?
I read 8:30
